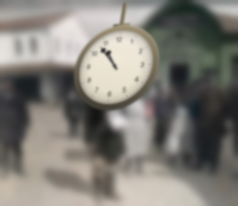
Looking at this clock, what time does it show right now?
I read 10:53
